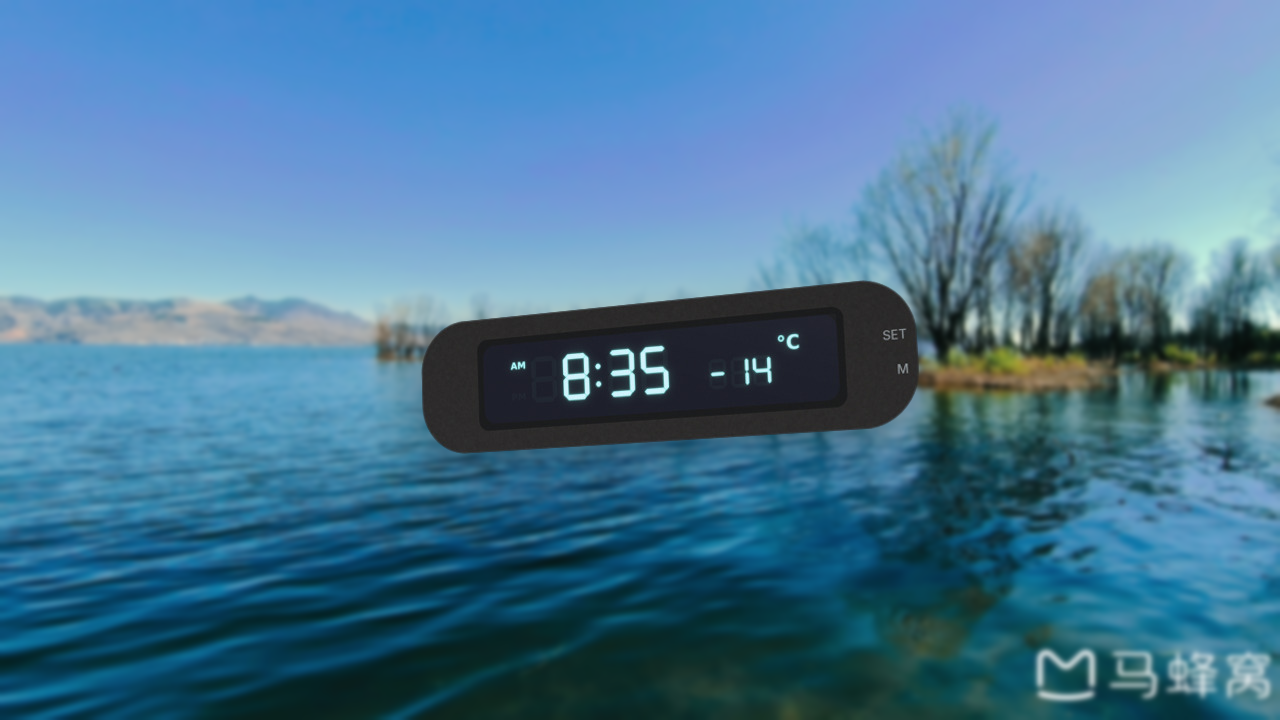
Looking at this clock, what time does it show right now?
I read 8:35
